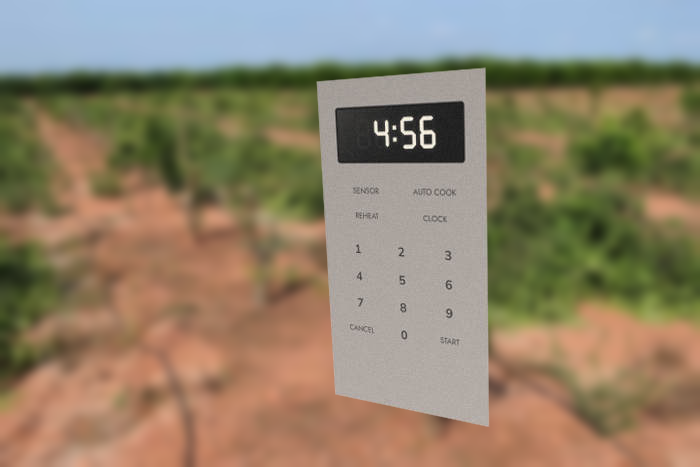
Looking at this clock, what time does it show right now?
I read 4:56
